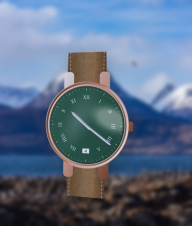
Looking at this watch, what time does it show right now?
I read 10:21
